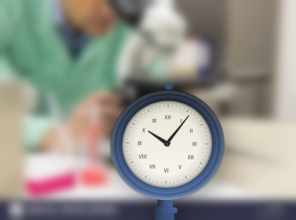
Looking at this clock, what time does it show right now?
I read 10:06
